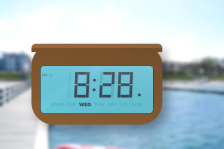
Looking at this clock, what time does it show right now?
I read 8:28
